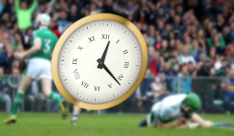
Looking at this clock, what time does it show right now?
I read 12:22
